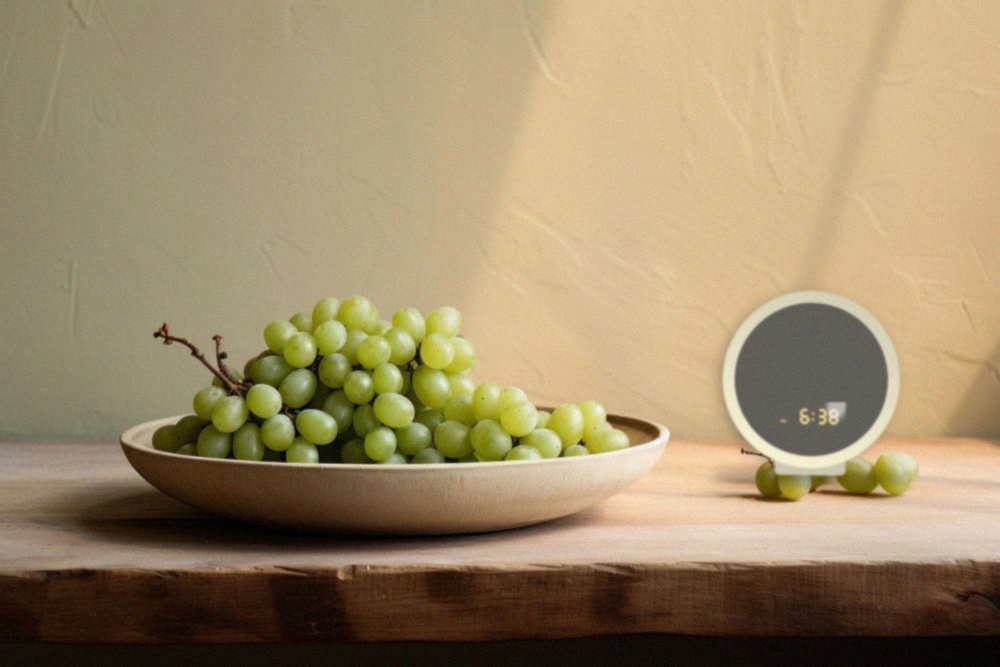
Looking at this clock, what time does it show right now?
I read 6:38
